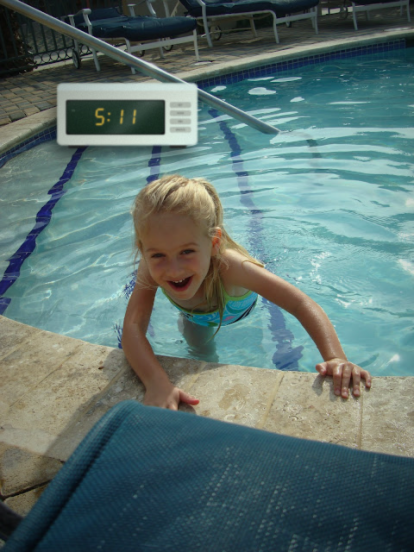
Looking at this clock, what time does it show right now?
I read 5:11
